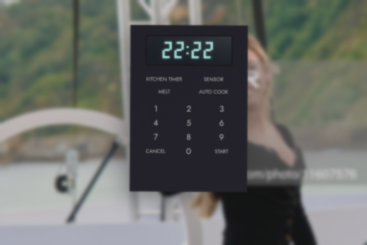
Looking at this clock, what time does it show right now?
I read 22:22
